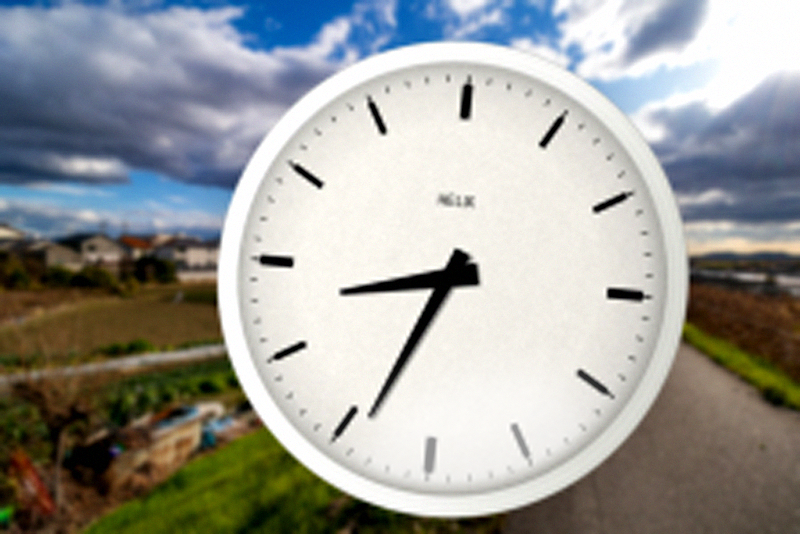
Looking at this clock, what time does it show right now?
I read 8:34
